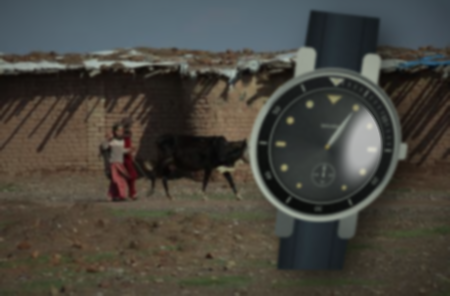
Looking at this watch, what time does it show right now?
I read 1:05
